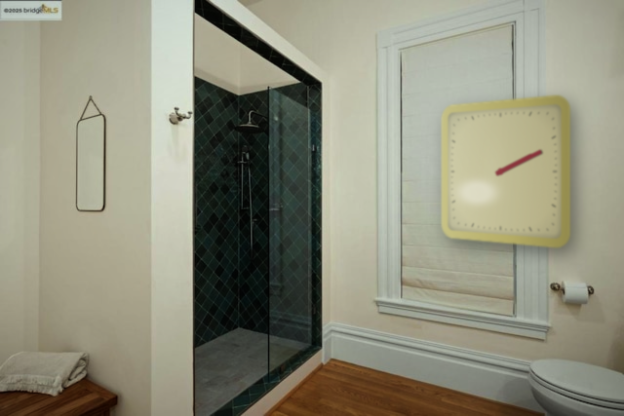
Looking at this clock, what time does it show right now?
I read 2:11
